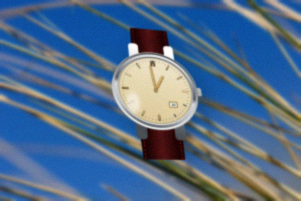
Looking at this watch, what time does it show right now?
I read 12:59
